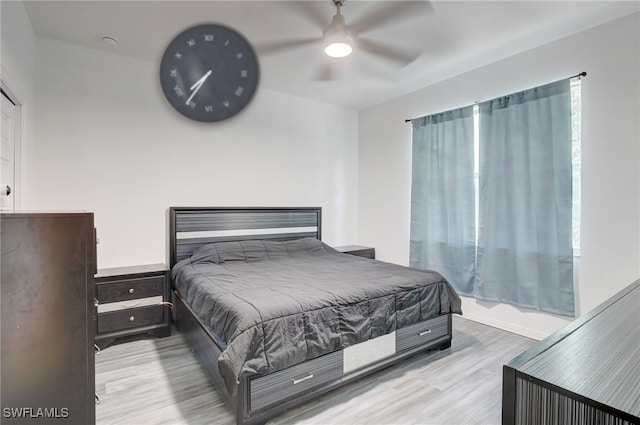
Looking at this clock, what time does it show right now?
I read 7:36
